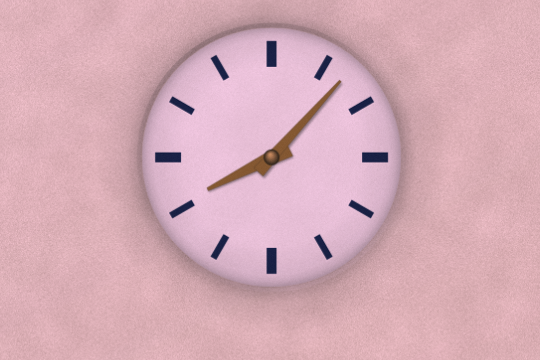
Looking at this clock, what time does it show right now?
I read 8:07
